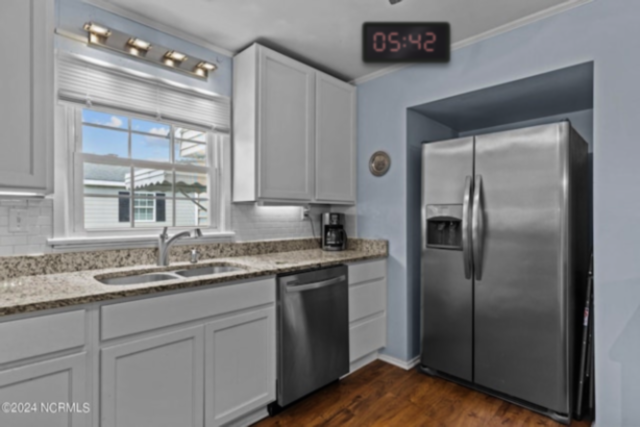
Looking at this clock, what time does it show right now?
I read 5:42
